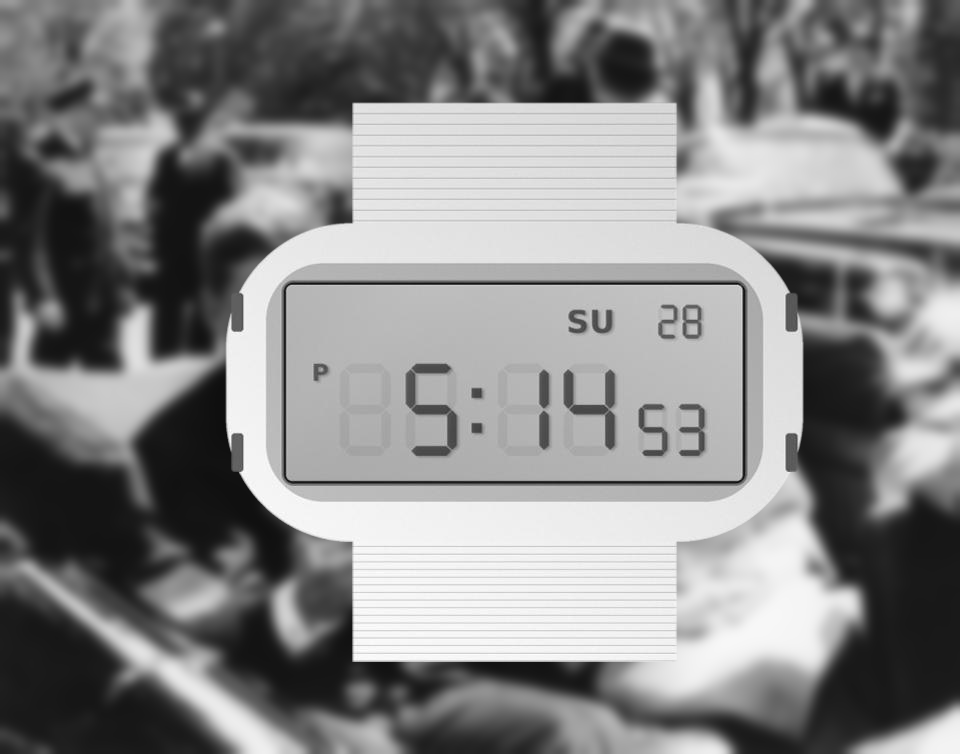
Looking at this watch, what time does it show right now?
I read 5:14:53
